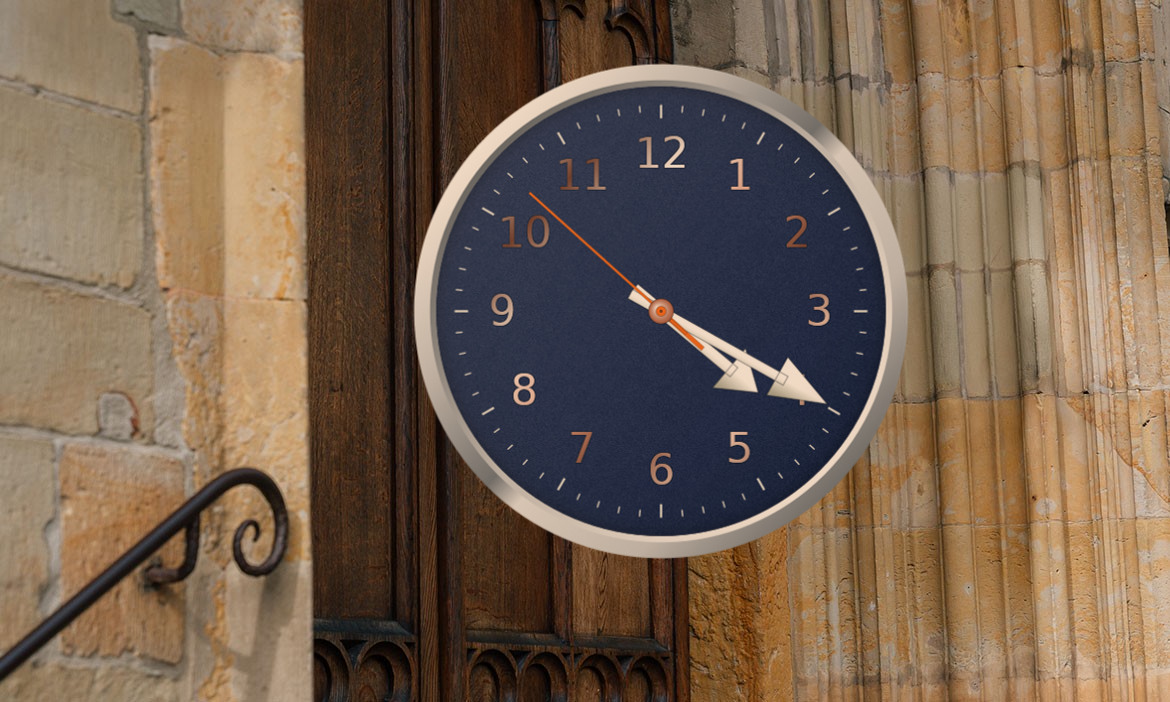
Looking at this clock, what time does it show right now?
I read 4:19:52
